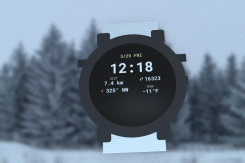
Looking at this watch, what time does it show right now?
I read 12:18
